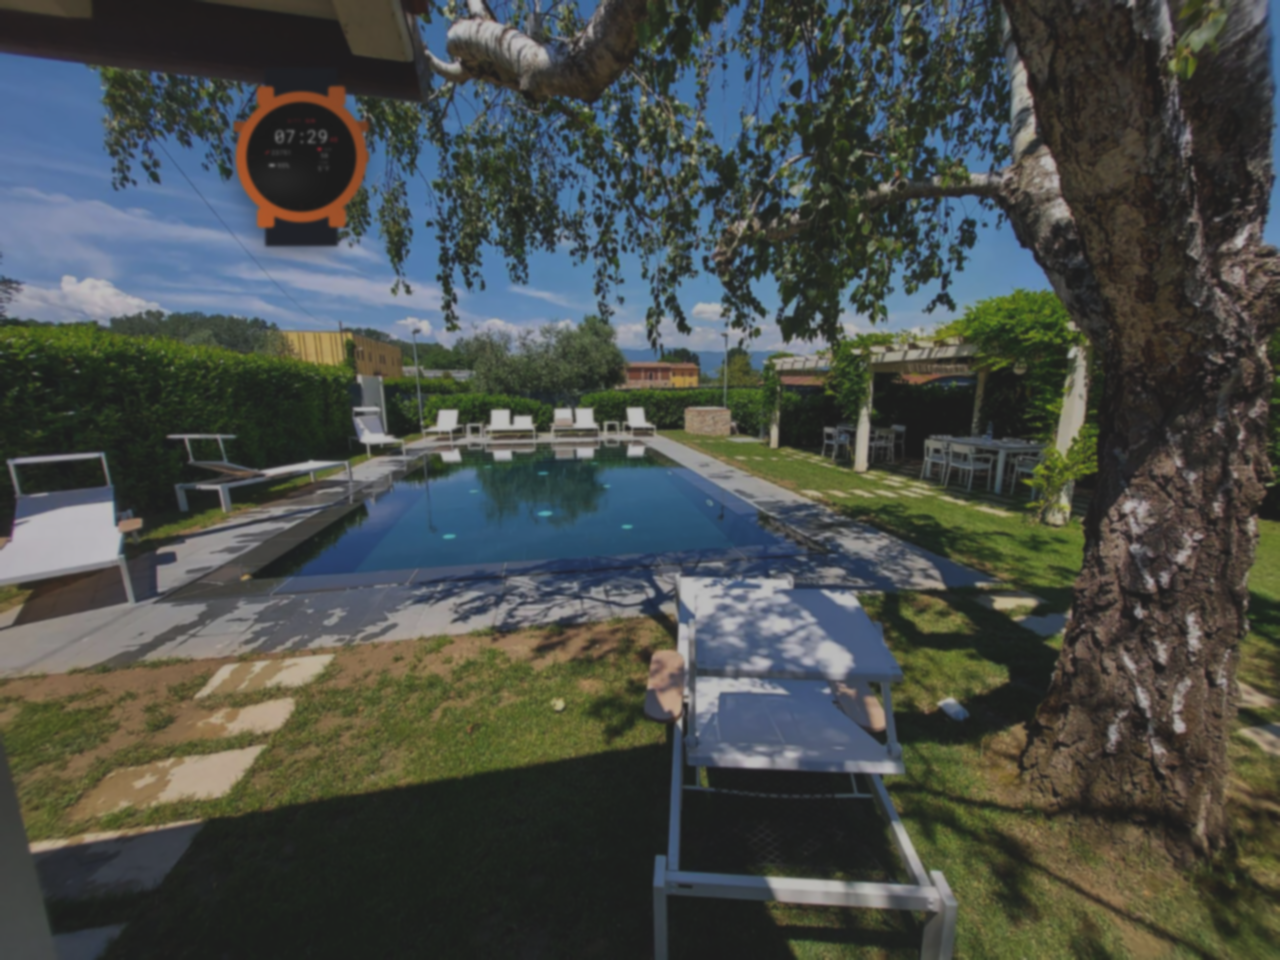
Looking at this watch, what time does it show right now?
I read 7:29
